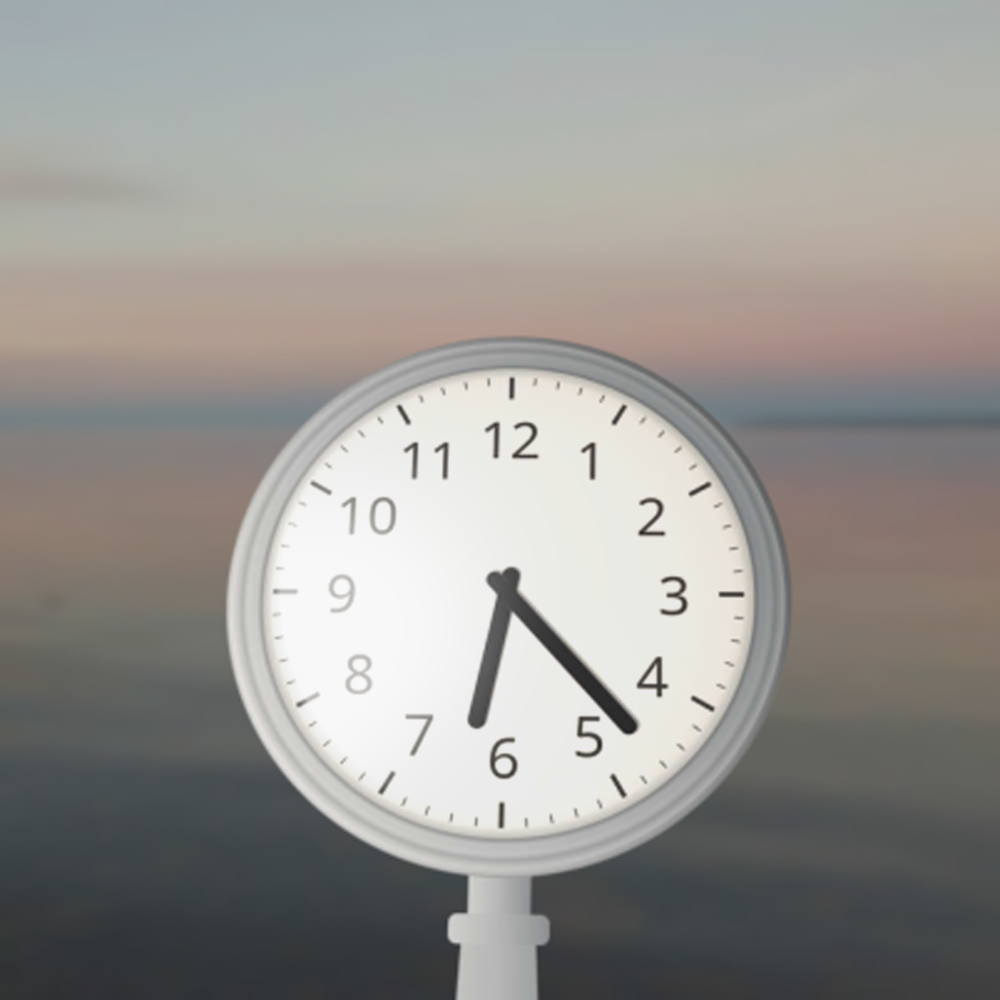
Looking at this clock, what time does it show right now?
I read 6:23
